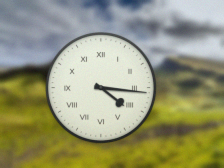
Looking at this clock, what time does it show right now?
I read 4:16
